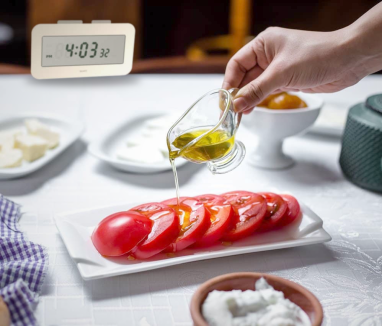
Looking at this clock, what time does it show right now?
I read 4:03:32
